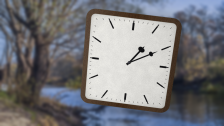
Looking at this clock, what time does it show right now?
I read 1:10
